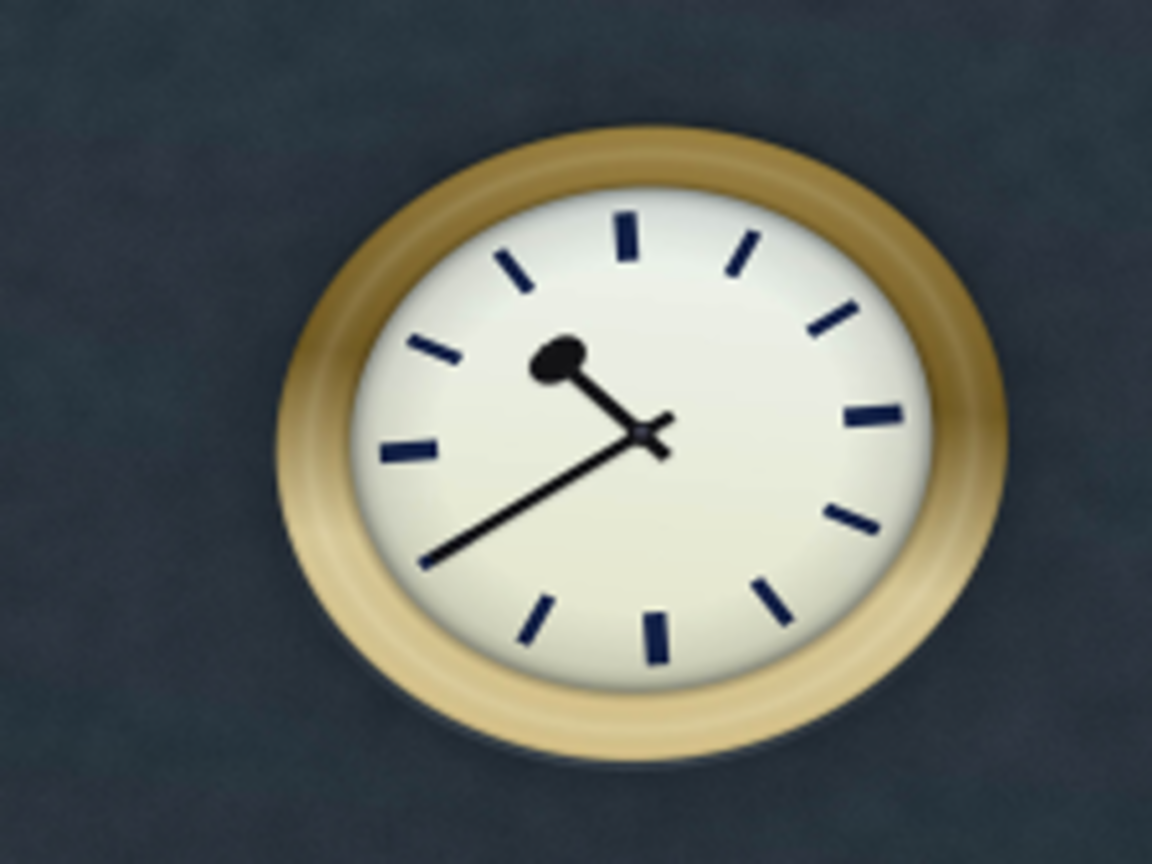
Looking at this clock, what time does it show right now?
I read 10:40
